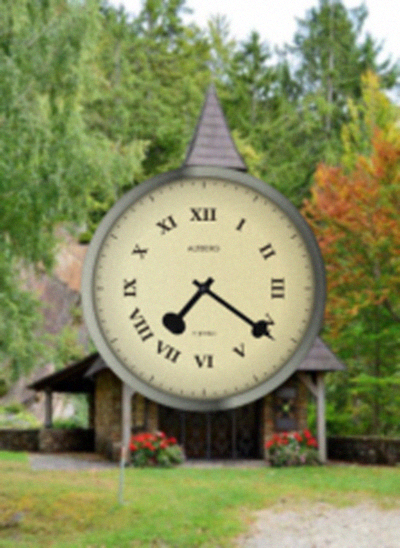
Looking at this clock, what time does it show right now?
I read 7:21
